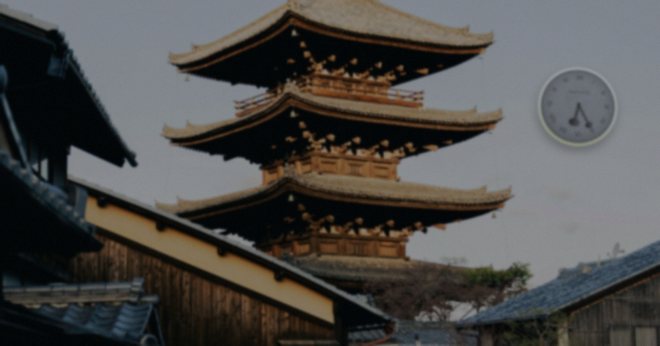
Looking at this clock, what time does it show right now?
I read 6:25
